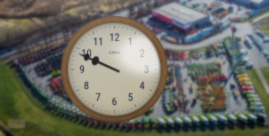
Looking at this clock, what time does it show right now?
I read 9:49
